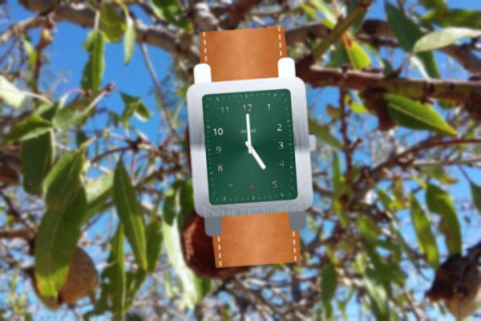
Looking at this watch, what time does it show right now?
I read 5:00
